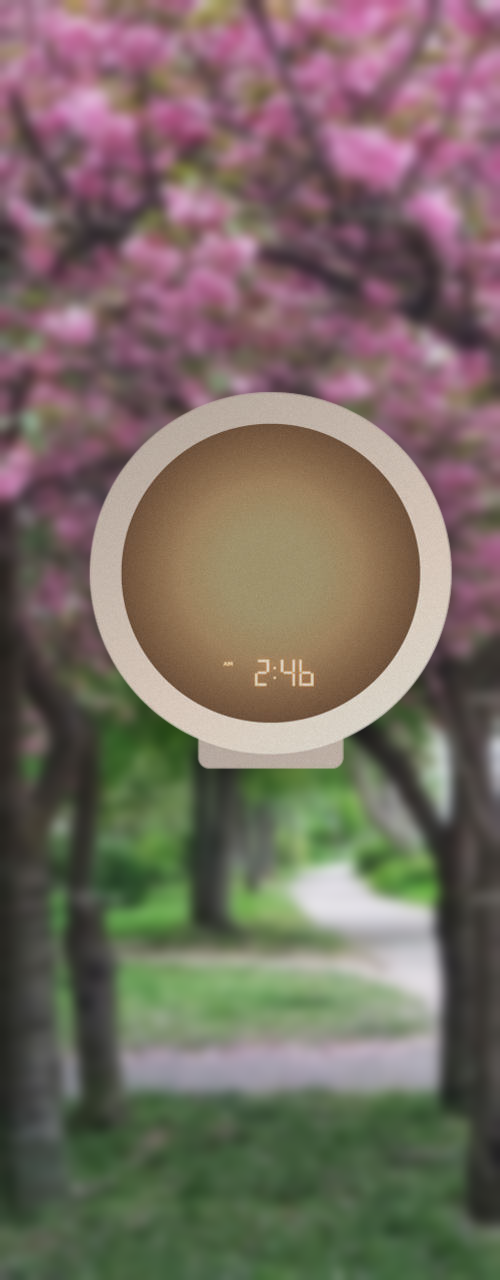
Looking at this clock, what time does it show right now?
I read 2:46
